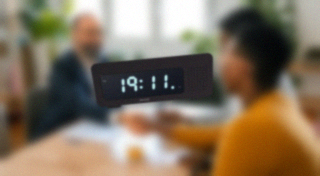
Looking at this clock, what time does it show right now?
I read 19:11
